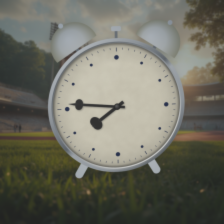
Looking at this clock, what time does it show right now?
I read 7:46
